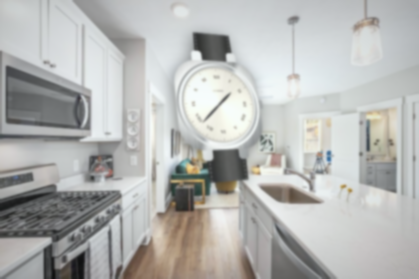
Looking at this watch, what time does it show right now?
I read 1:38
